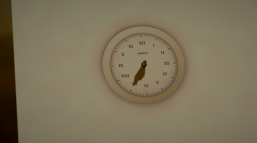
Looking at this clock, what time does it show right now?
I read 6:35
